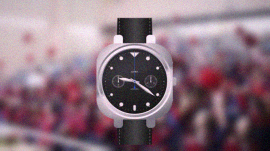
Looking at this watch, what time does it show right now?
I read 9:21
